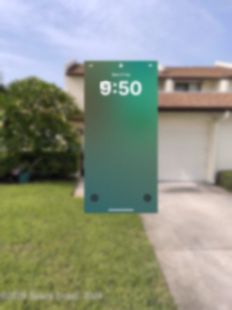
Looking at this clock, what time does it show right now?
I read 9:50
